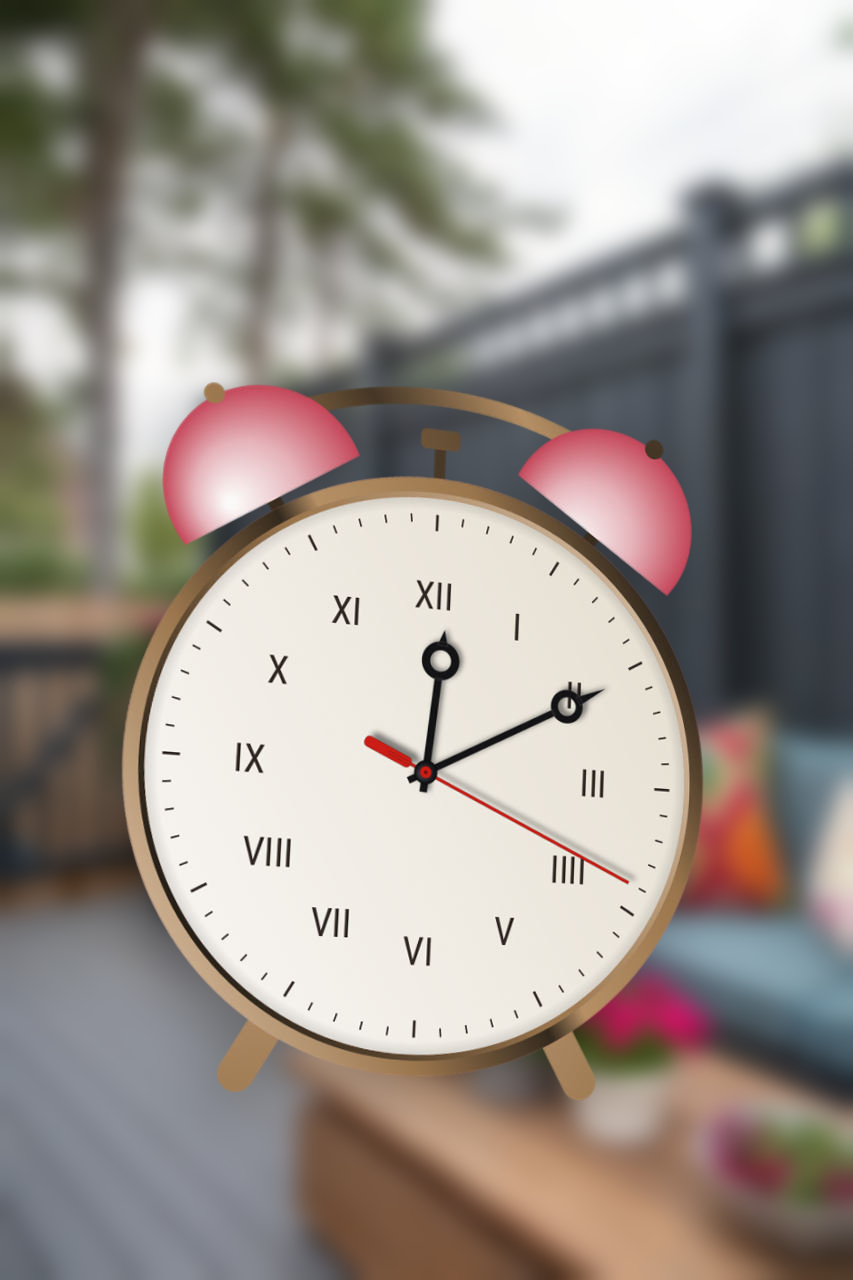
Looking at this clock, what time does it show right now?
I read 12:10:19
